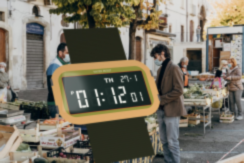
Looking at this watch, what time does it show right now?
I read 1:12
